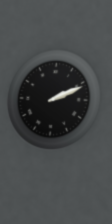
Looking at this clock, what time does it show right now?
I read 2:11
